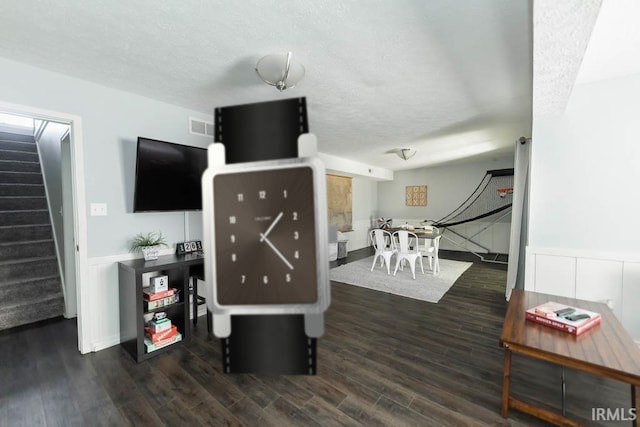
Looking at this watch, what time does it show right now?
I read 1:23
